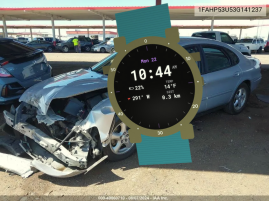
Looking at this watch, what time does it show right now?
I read 10:44
